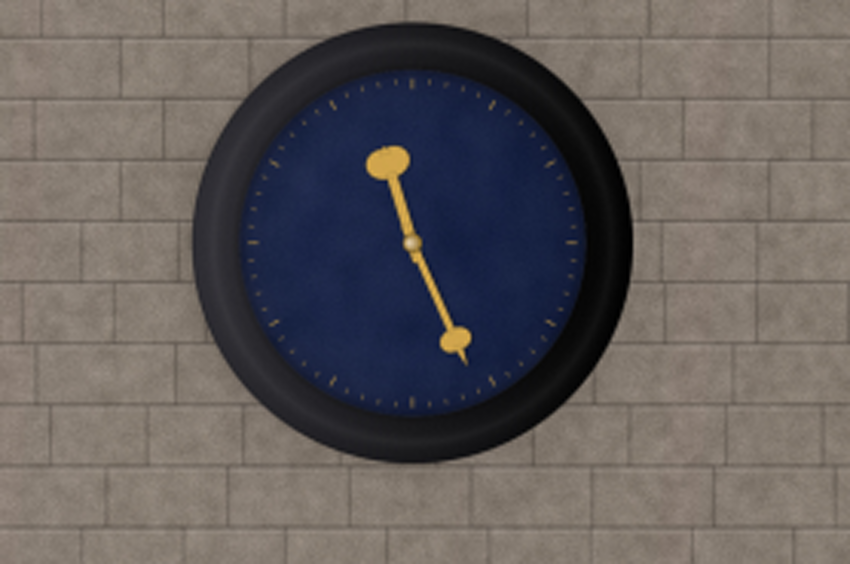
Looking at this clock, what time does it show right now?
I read 11:26
